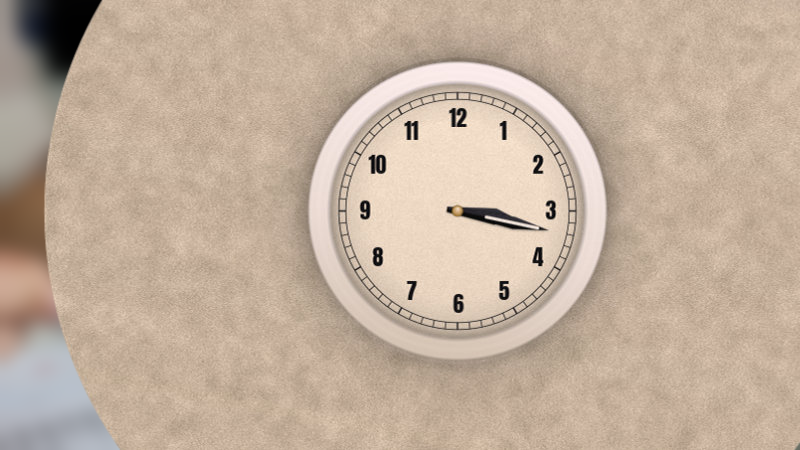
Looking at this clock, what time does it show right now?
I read 3:17
